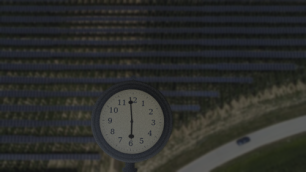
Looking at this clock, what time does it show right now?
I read 5:59
